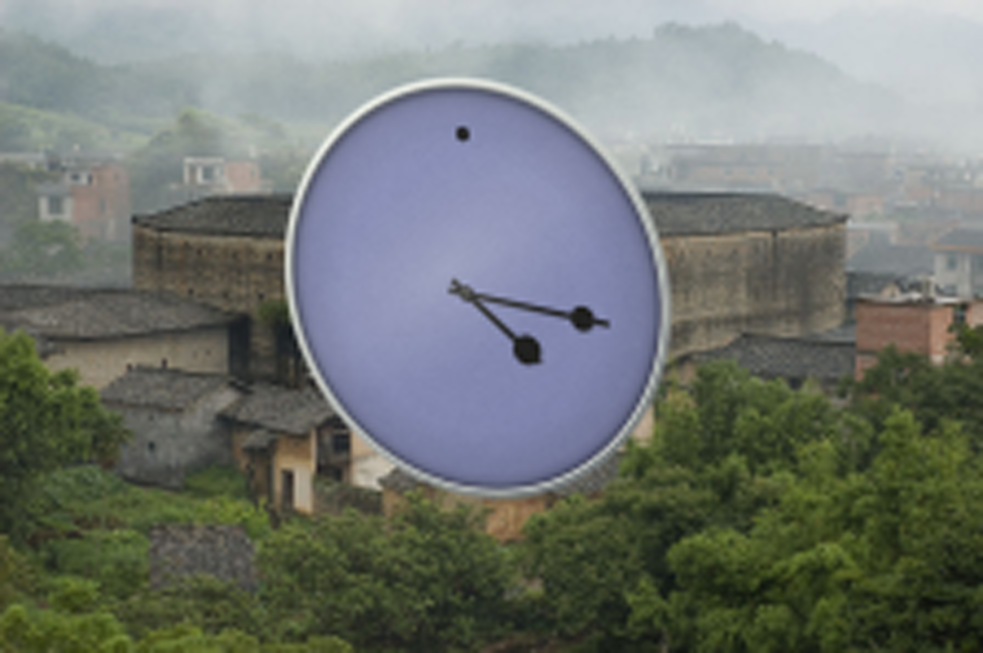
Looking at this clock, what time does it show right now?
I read 4:16
